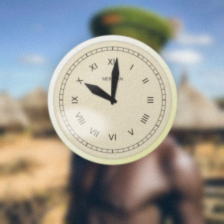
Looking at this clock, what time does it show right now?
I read 10:01
